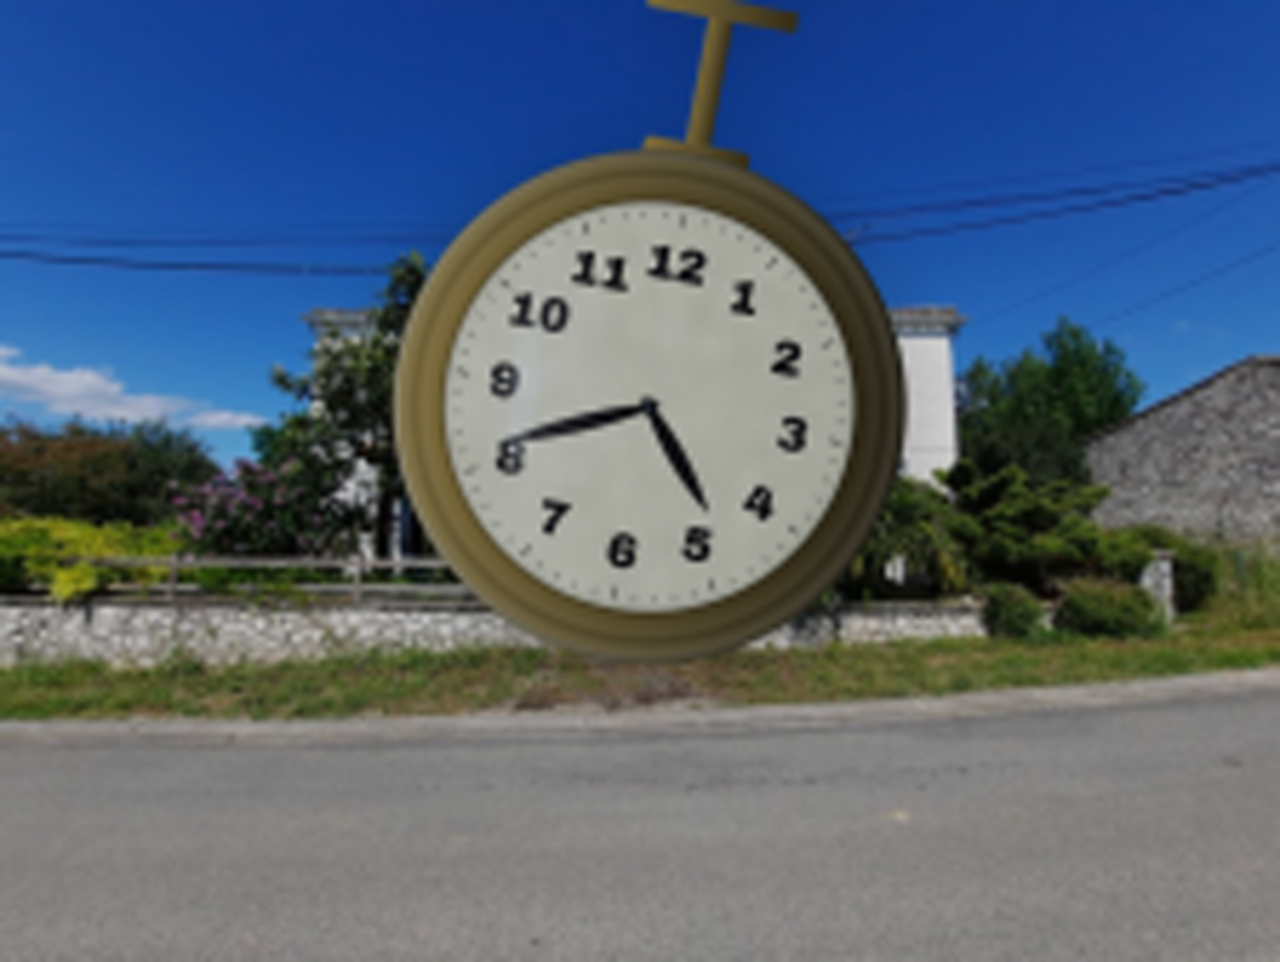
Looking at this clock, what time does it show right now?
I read 4:41
